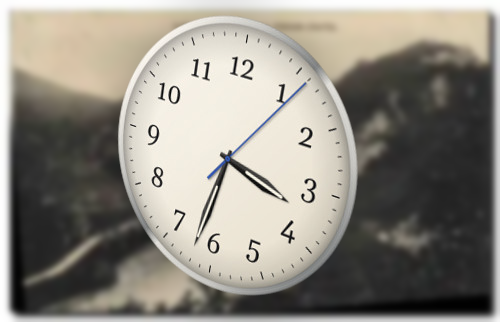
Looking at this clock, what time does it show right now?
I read 3:32:06
